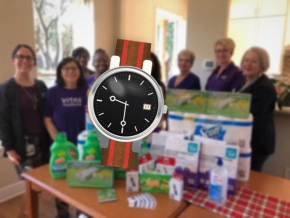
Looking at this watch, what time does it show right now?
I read 9:30
